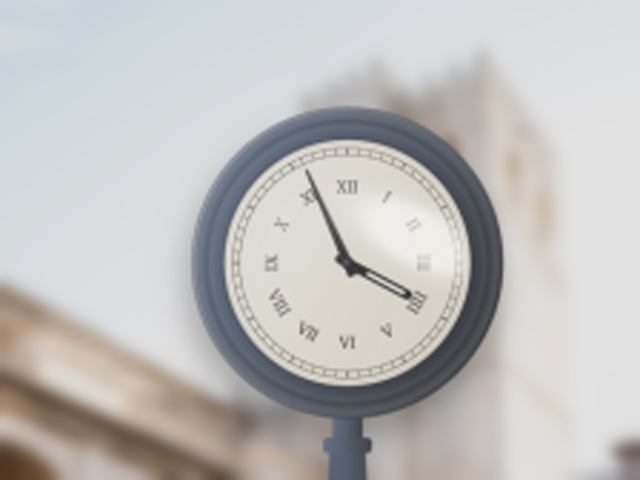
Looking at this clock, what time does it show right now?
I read 3:56
